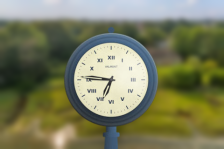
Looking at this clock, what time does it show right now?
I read 6:46
